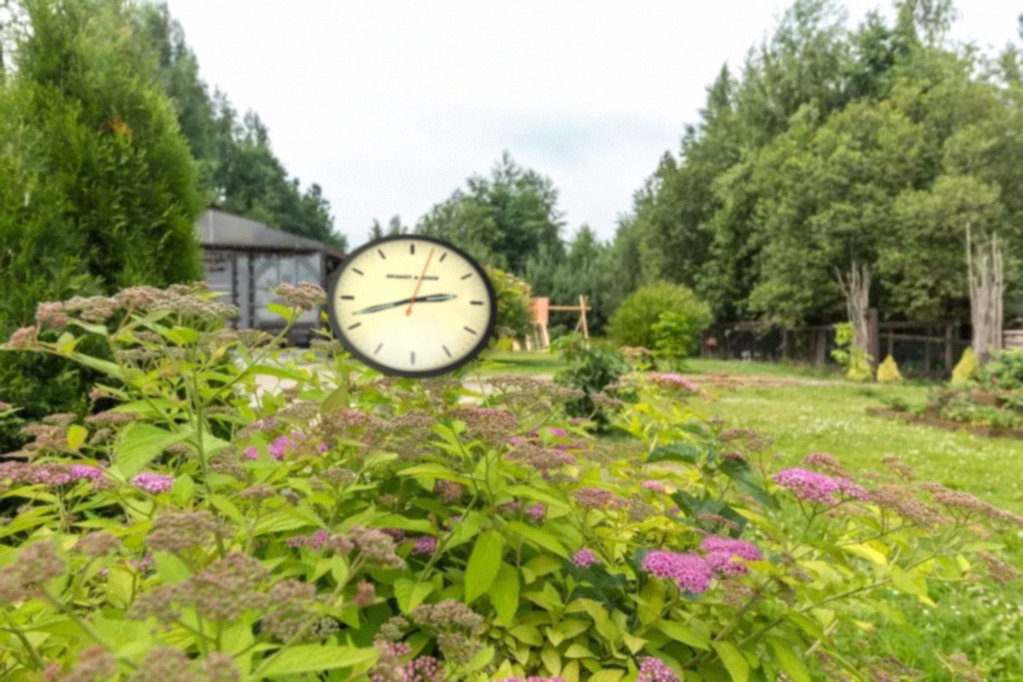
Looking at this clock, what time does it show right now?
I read 2:42:03
